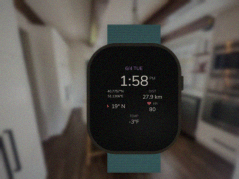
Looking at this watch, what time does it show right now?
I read 1:58
